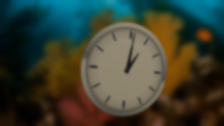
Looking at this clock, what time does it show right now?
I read 1:01
